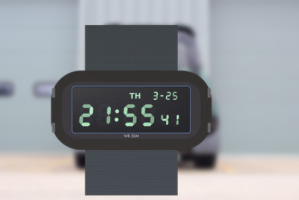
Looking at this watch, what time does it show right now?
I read 21:55:41
